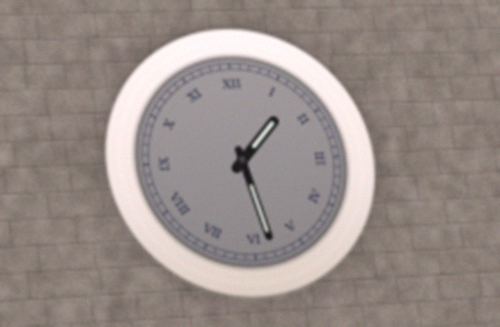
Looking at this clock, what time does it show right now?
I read 1:28
